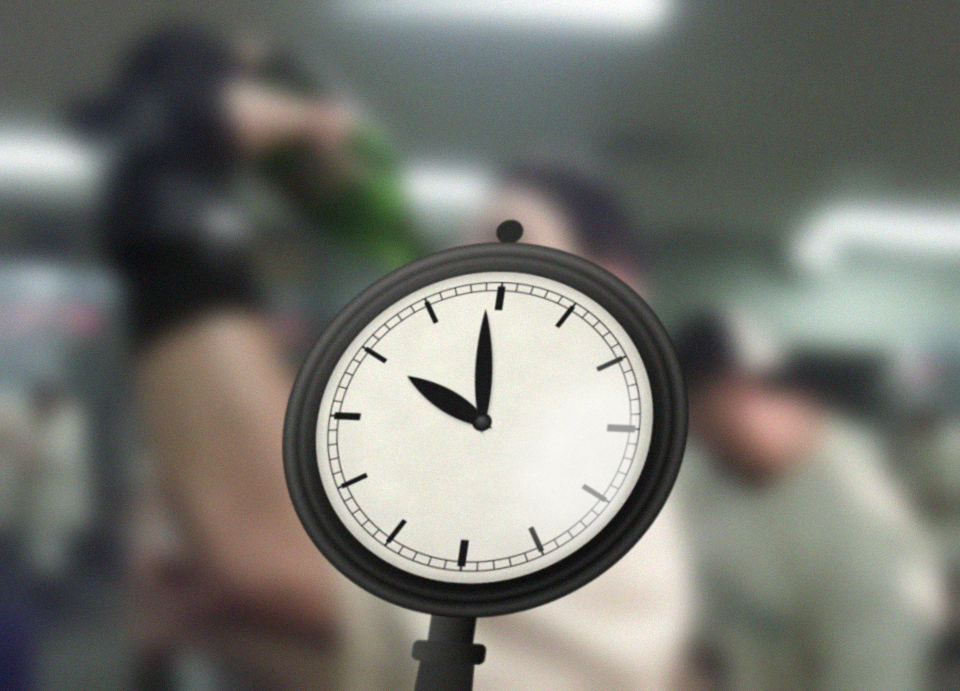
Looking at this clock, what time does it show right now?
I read 9:59
